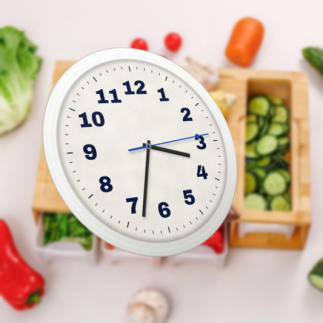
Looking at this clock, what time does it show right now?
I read 3:33:14
